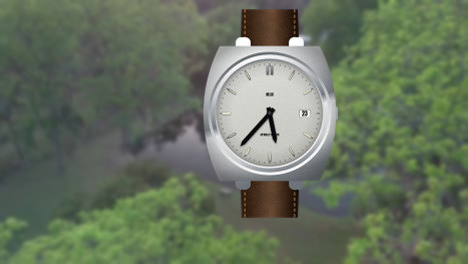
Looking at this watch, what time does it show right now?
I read 5:37
